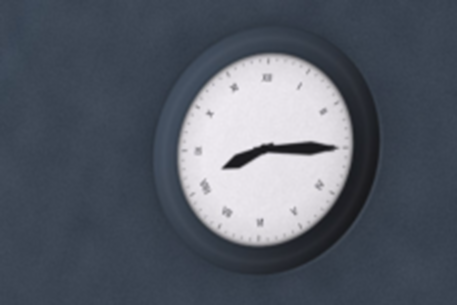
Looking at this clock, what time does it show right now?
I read 8:15
